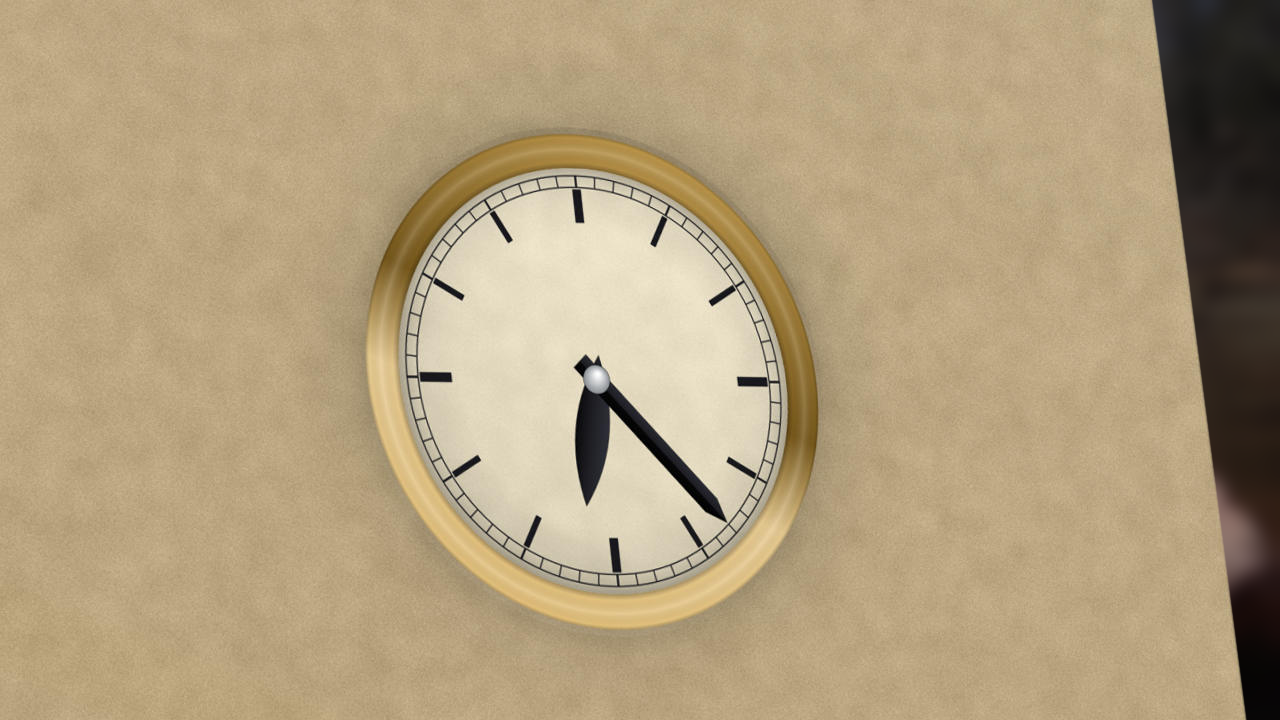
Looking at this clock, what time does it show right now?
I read 6:23
